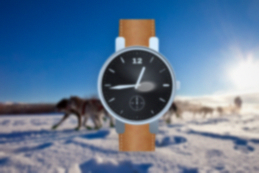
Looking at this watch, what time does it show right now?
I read 12:44
